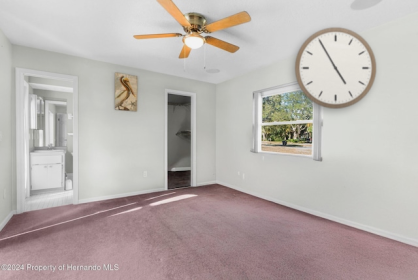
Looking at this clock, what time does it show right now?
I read 4:55
